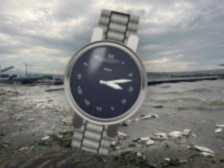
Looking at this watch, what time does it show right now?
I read 3:12
